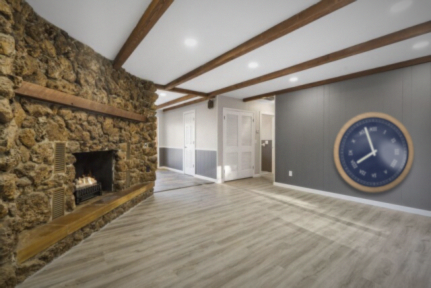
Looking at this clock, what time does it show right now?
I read 7:57
